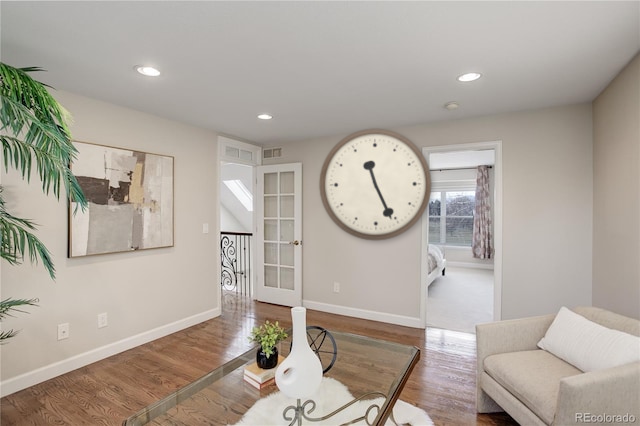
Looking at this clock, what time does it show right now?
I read 11:26
